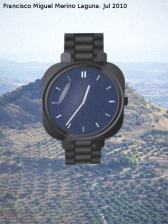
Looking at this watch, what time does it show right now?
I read 12:36
